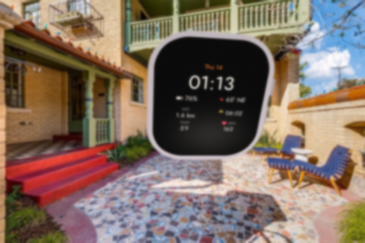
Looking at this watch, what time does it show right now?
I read 1:13
